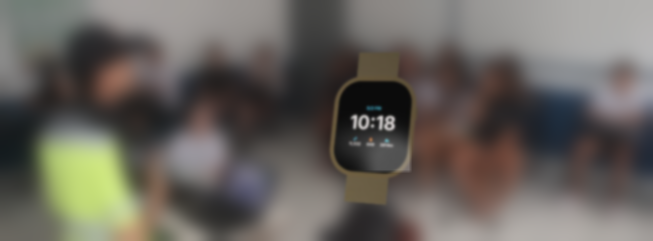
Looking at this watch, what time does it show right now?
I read 10:18
